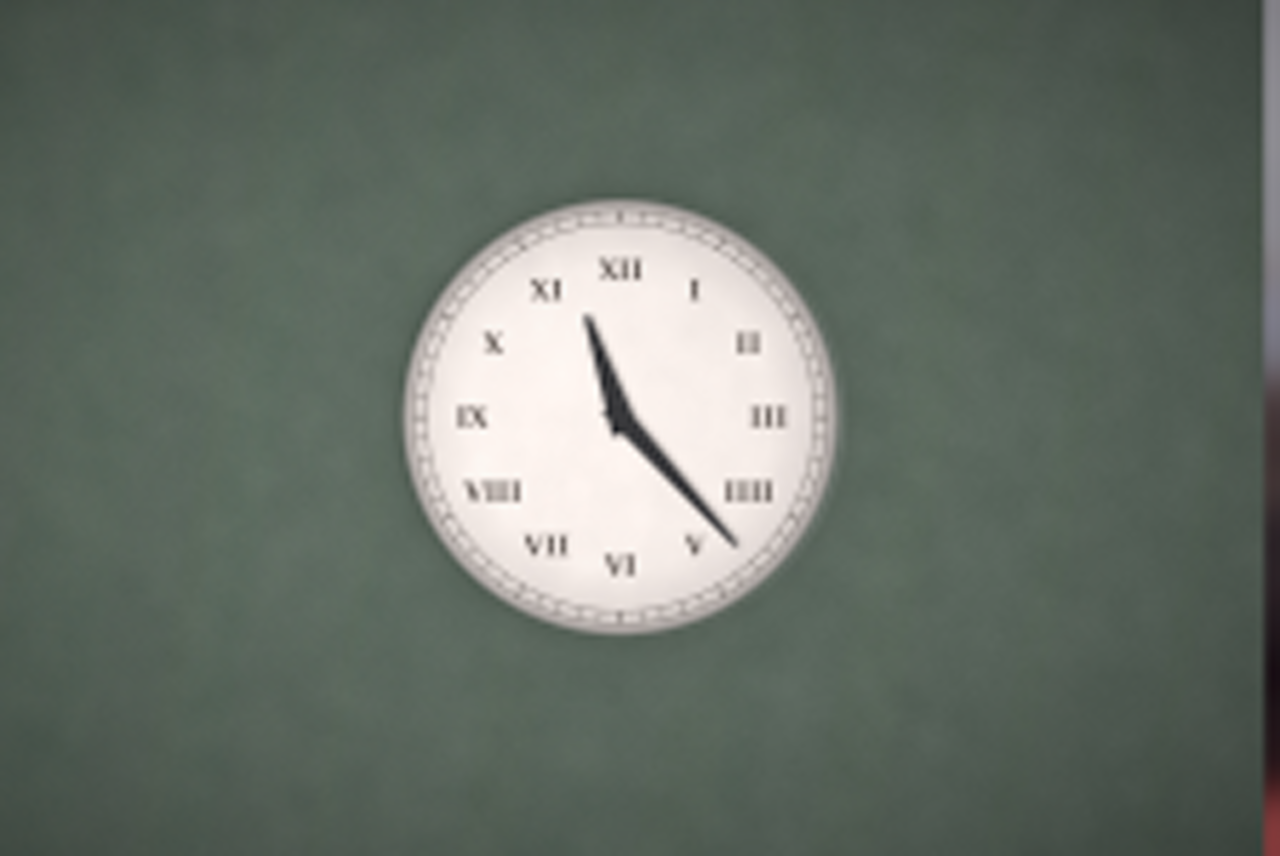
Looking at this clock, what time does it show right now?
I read 11:23
